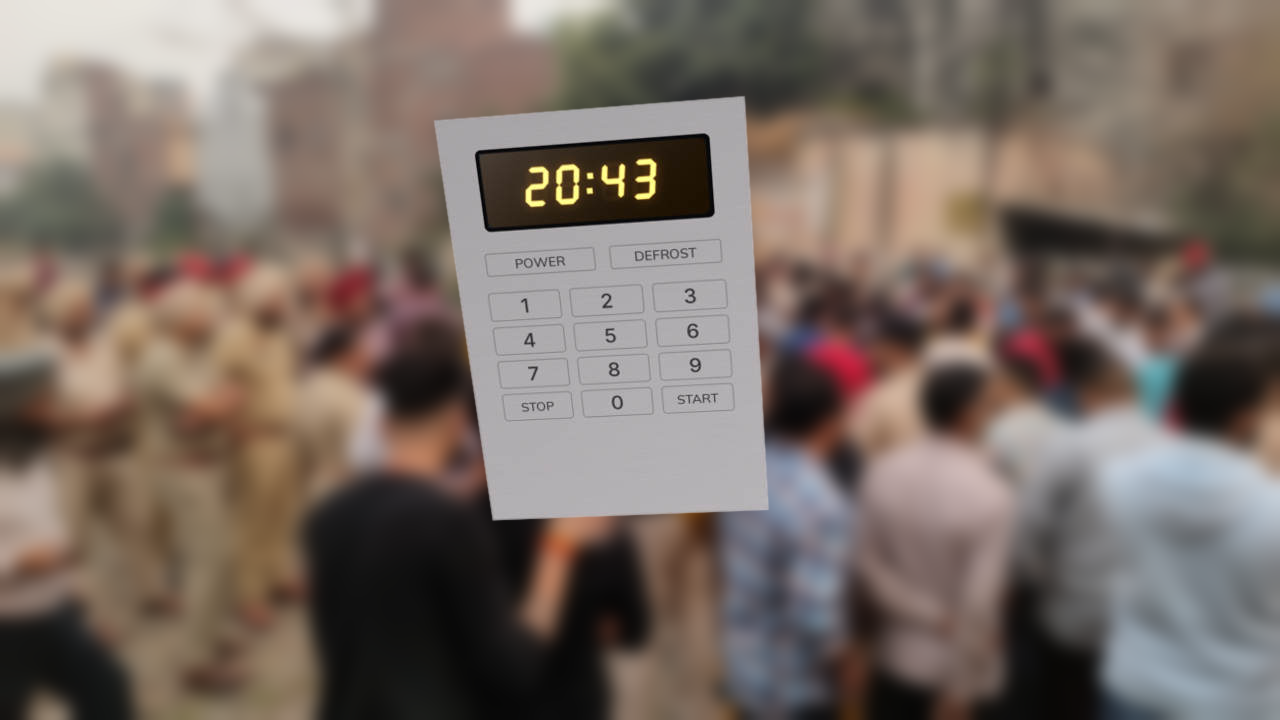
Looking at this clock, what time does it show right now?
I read 20:43
